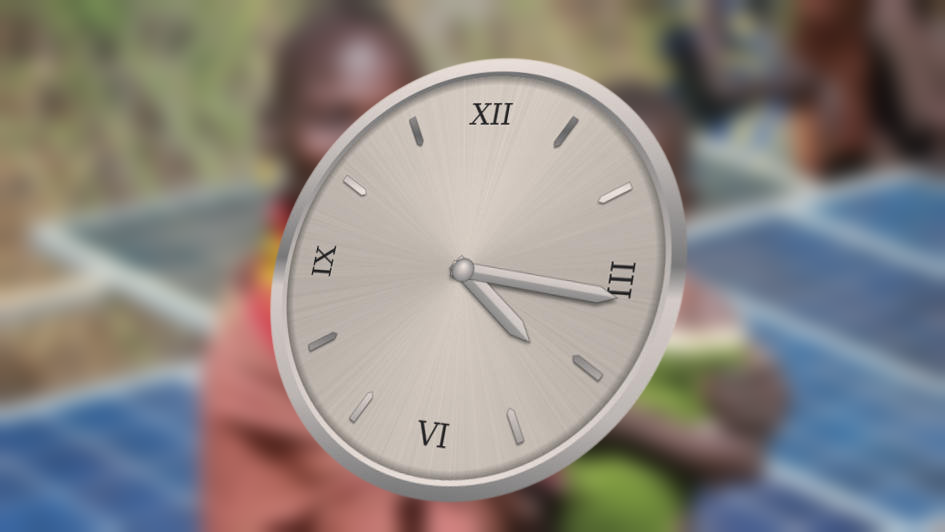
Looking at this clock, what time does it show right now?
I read 4:16
